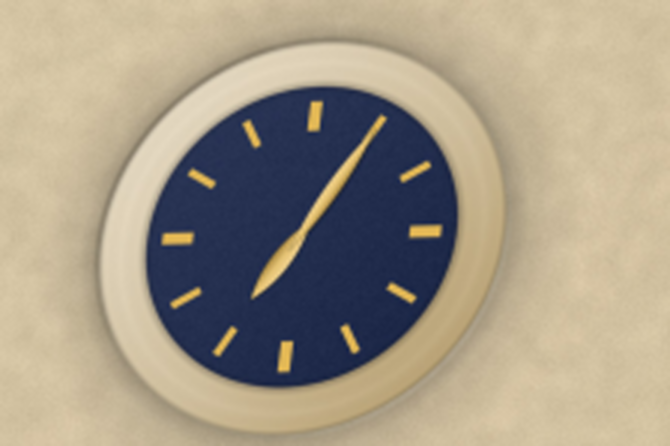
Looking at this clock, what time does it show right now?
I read 7:05
